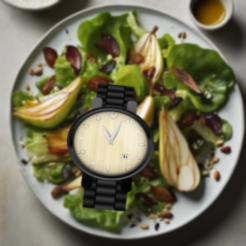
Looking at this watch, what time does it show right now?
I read 11:03
